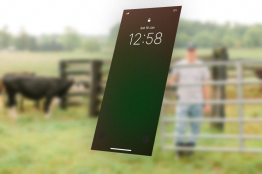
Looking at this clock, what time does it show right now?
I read 12:58
